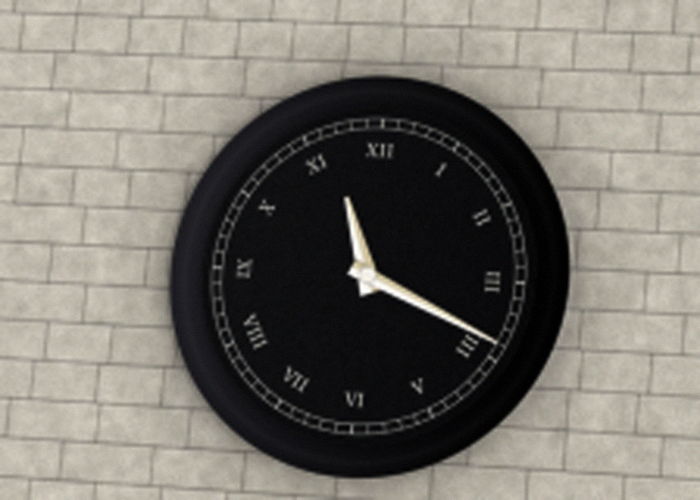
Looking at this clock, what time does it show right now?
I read 11:19
